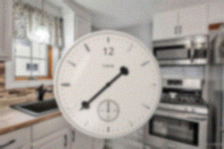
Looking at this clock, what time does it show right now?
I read 1:38
